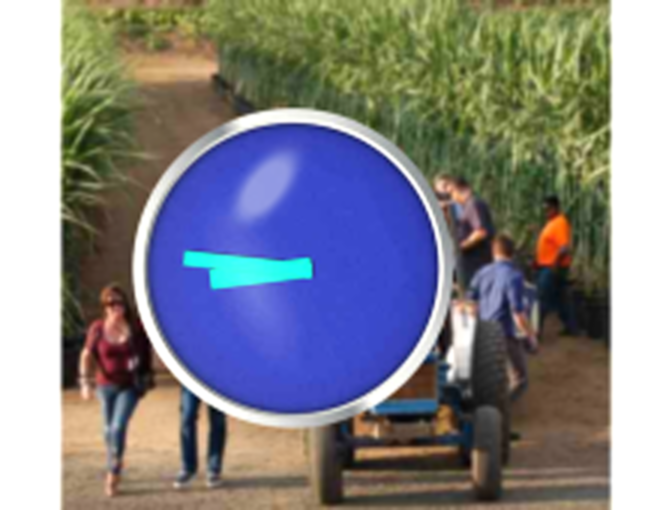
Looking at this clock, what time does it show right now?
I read 8:46
